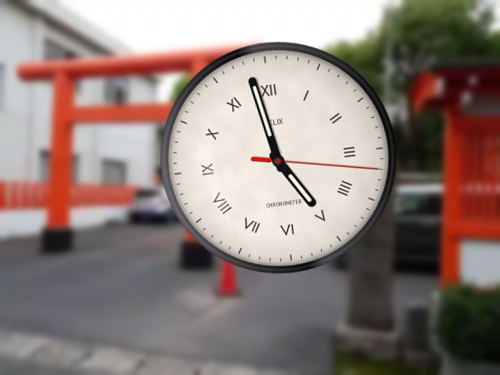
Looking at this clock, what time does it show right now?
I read 4:58:17
